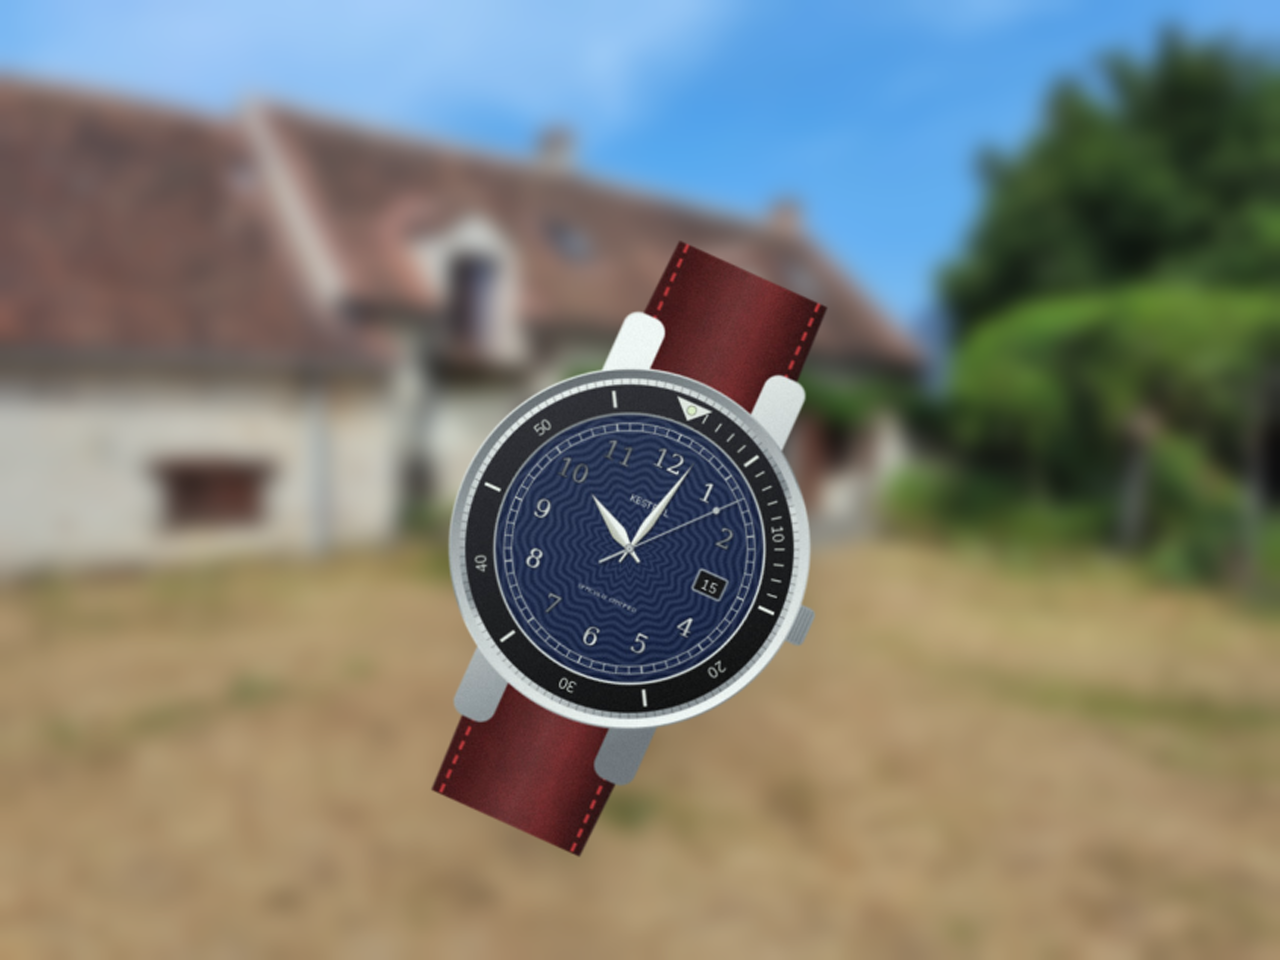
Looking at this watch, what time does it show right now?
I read 10:02:07
